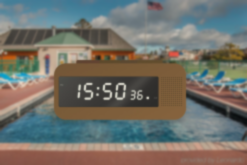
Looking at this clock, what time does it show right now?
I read 15:50:36
